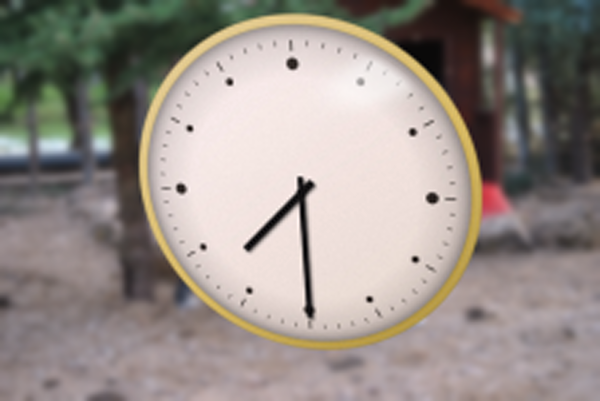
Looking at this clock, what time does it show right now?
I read 7:30
